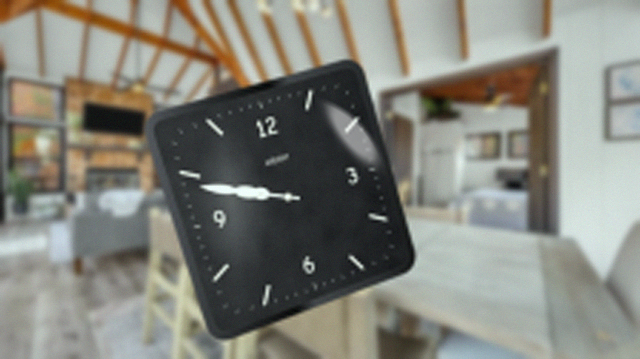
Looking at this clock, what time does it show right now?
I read 9:49
